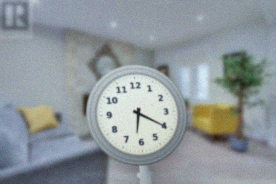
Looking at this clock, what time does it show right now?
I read 6:20
